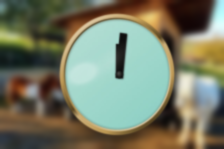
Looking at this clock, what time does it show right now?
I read 12:01
